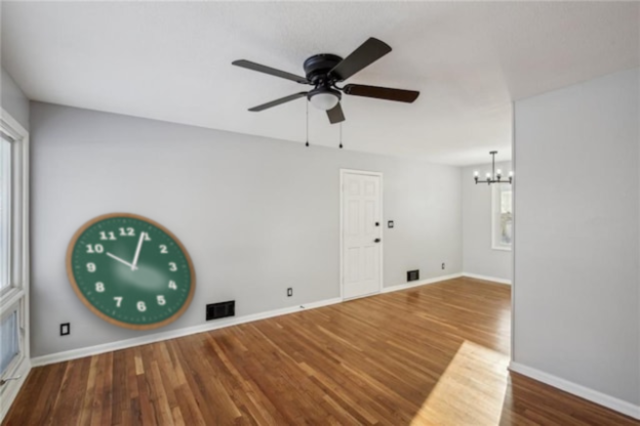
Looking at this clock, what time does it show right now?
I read 10:04
